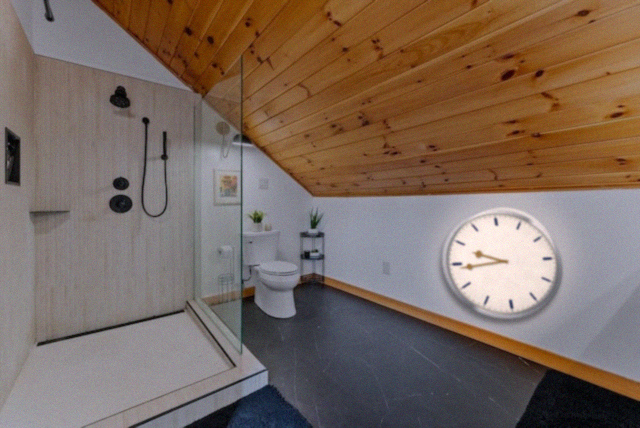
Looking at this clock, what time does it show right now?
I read 9:44
